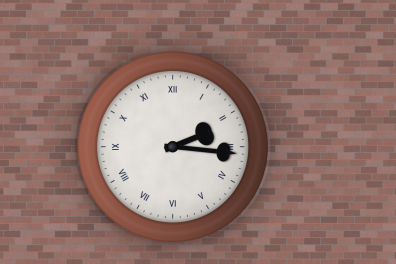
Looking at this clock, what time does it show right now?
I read 2:16
